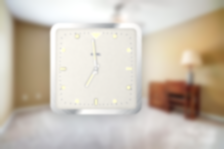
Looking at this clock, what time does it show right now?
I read 6:59
